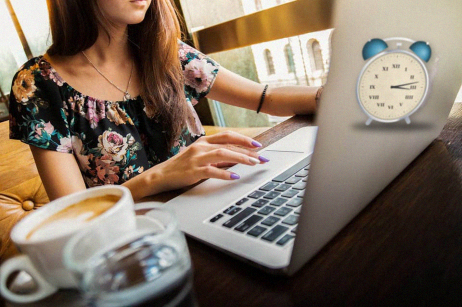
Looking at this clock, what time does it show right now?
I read 3:13
